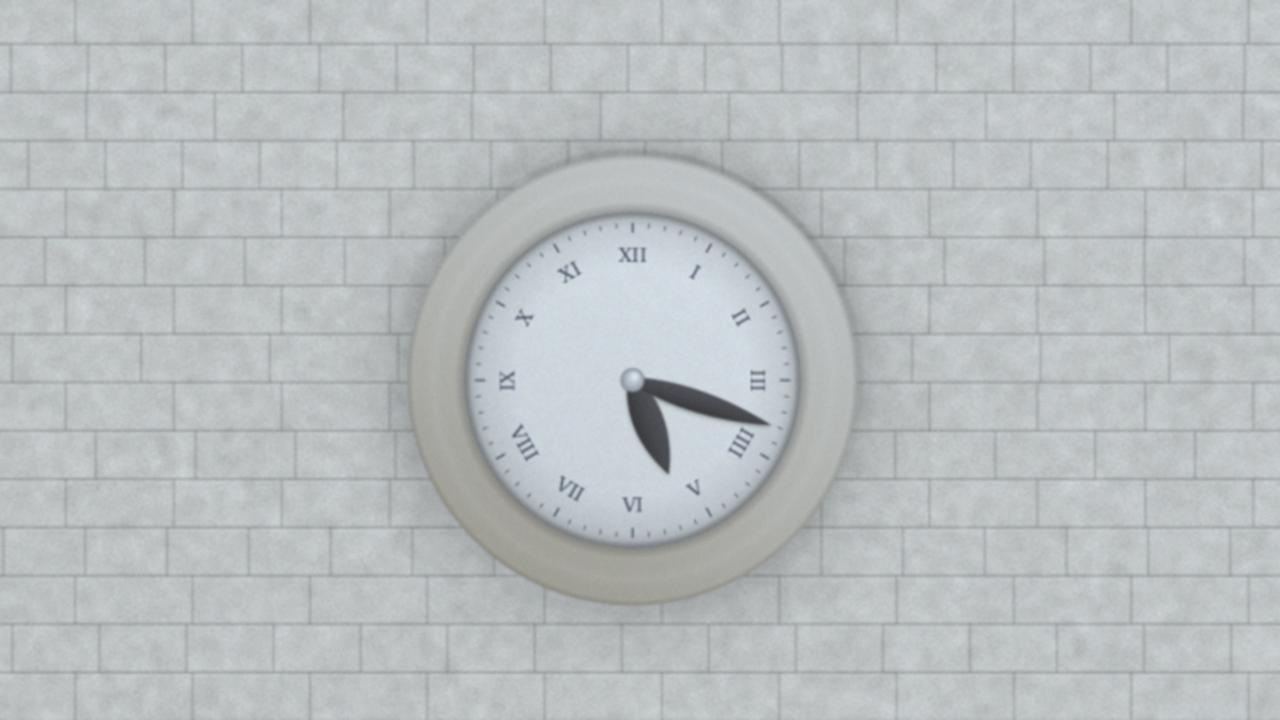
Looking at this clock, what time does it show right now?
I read 5:18
